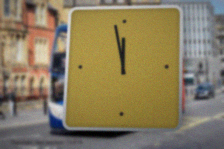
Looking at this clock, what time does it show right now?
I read 11:58
